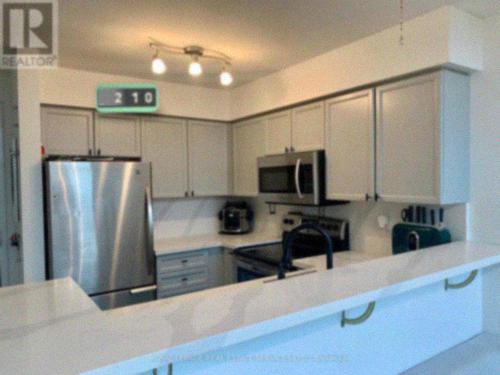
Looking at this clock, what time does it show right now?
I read 2:10
